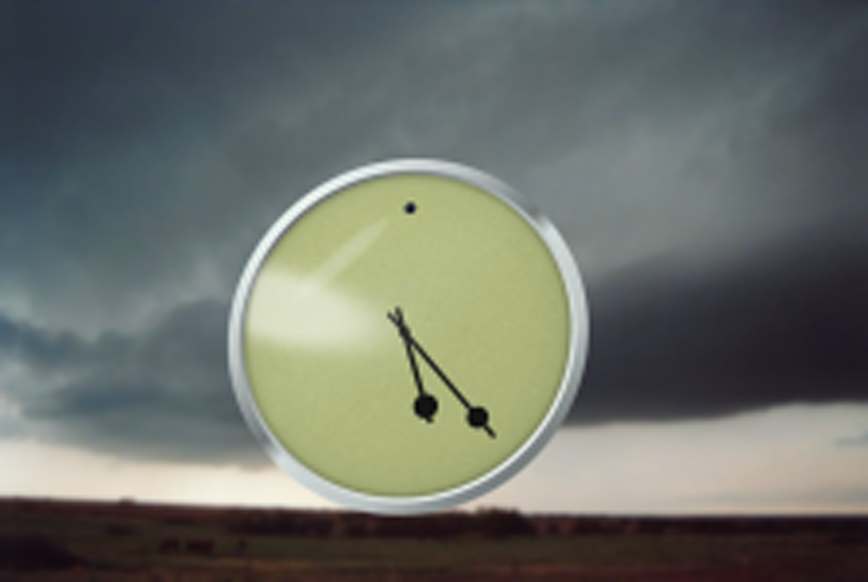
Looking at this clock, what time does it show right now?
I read 5:23
